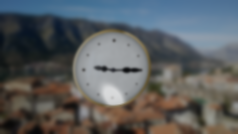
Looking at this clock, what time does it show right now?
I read 9:15
